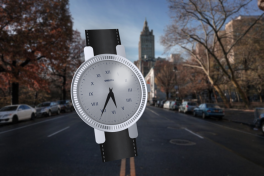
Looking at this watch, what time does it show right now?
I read 5:35
